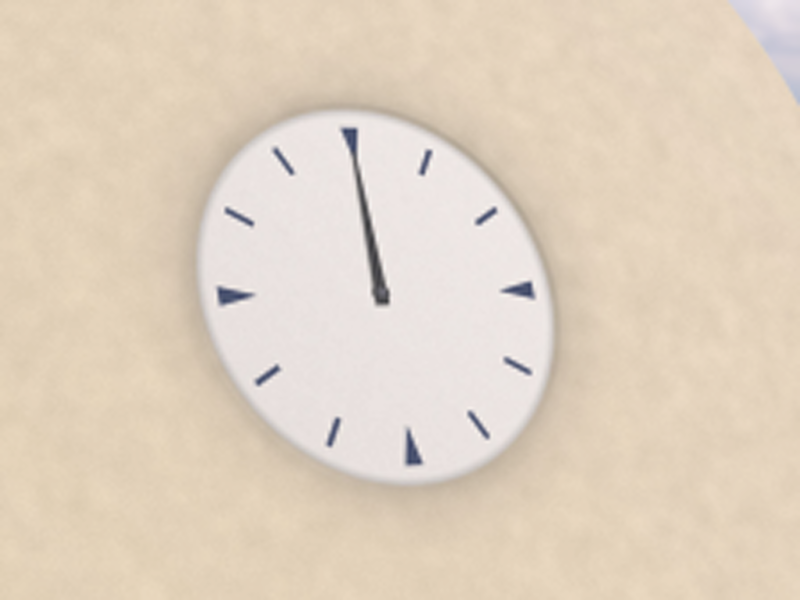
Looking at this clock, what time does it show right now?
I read 12:00
